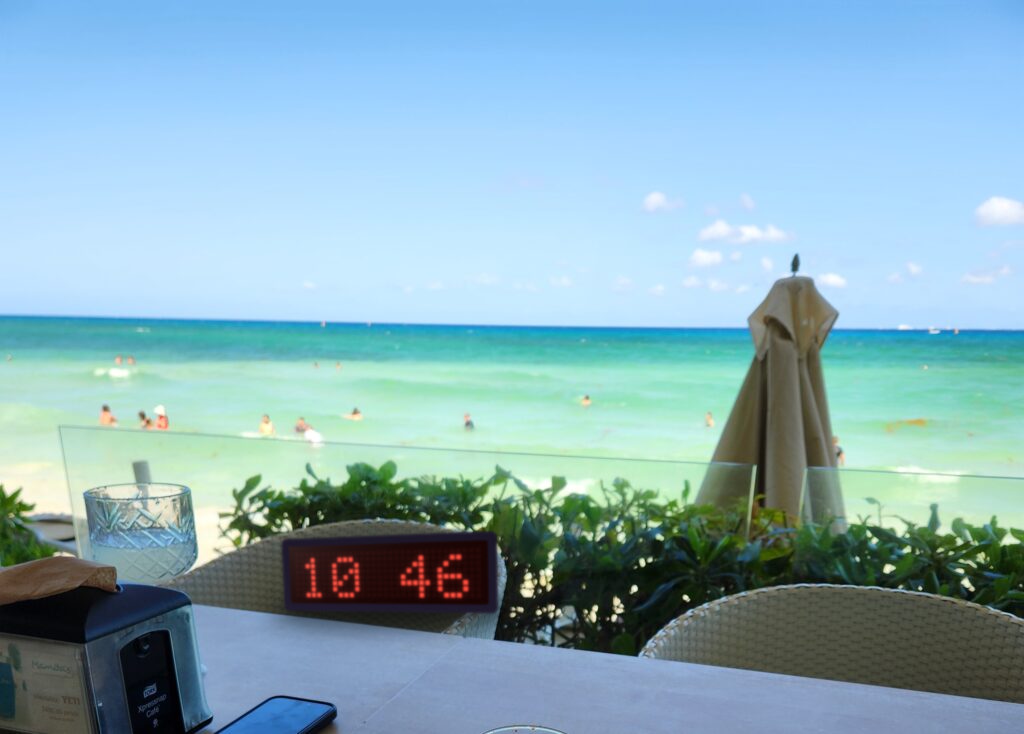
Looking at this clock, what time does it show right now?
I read 10:46
